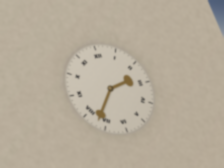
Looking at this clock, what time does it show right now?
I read 2:37
